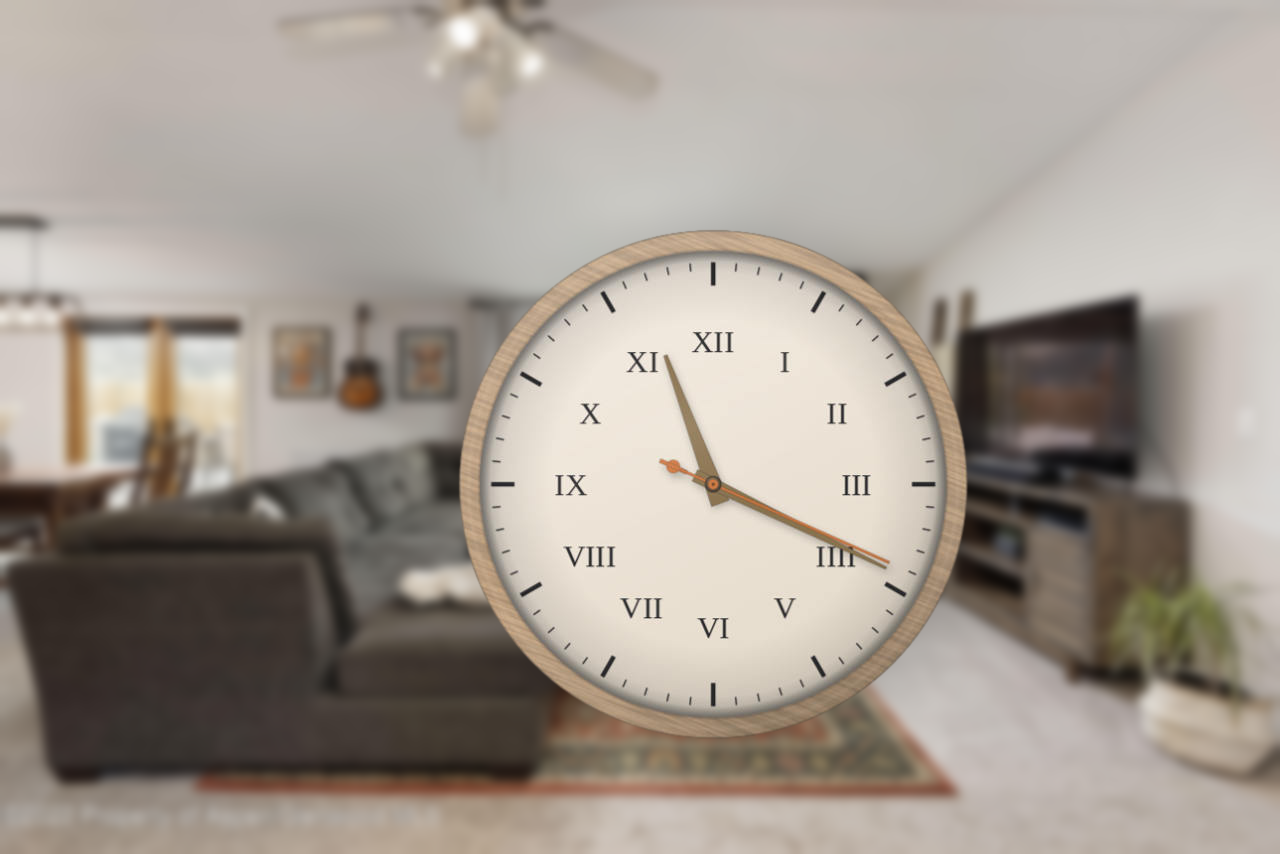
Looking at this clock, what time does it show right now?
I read 11:19:19
